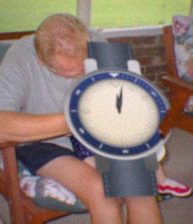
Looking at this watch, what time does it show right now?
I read 12:02
